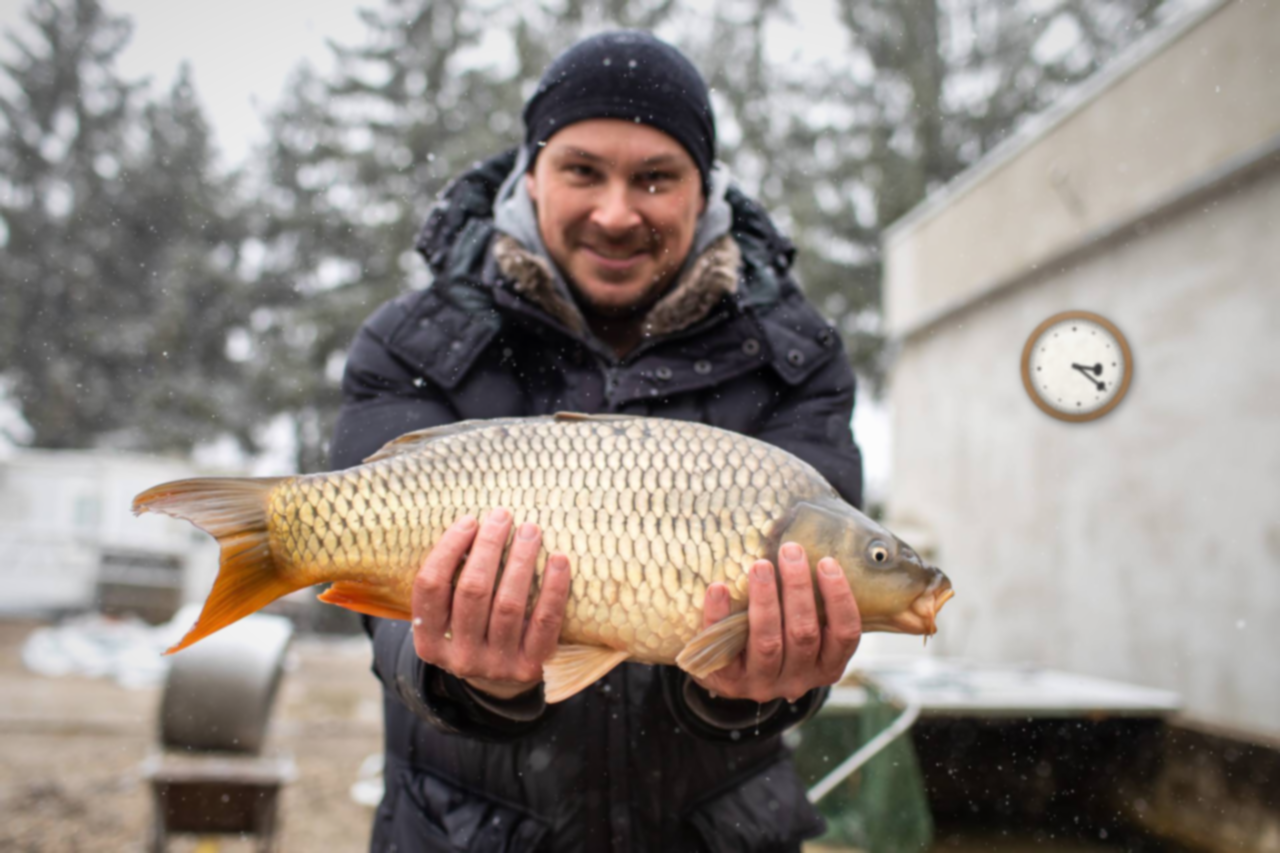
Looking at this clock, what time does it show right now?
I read 3:22
